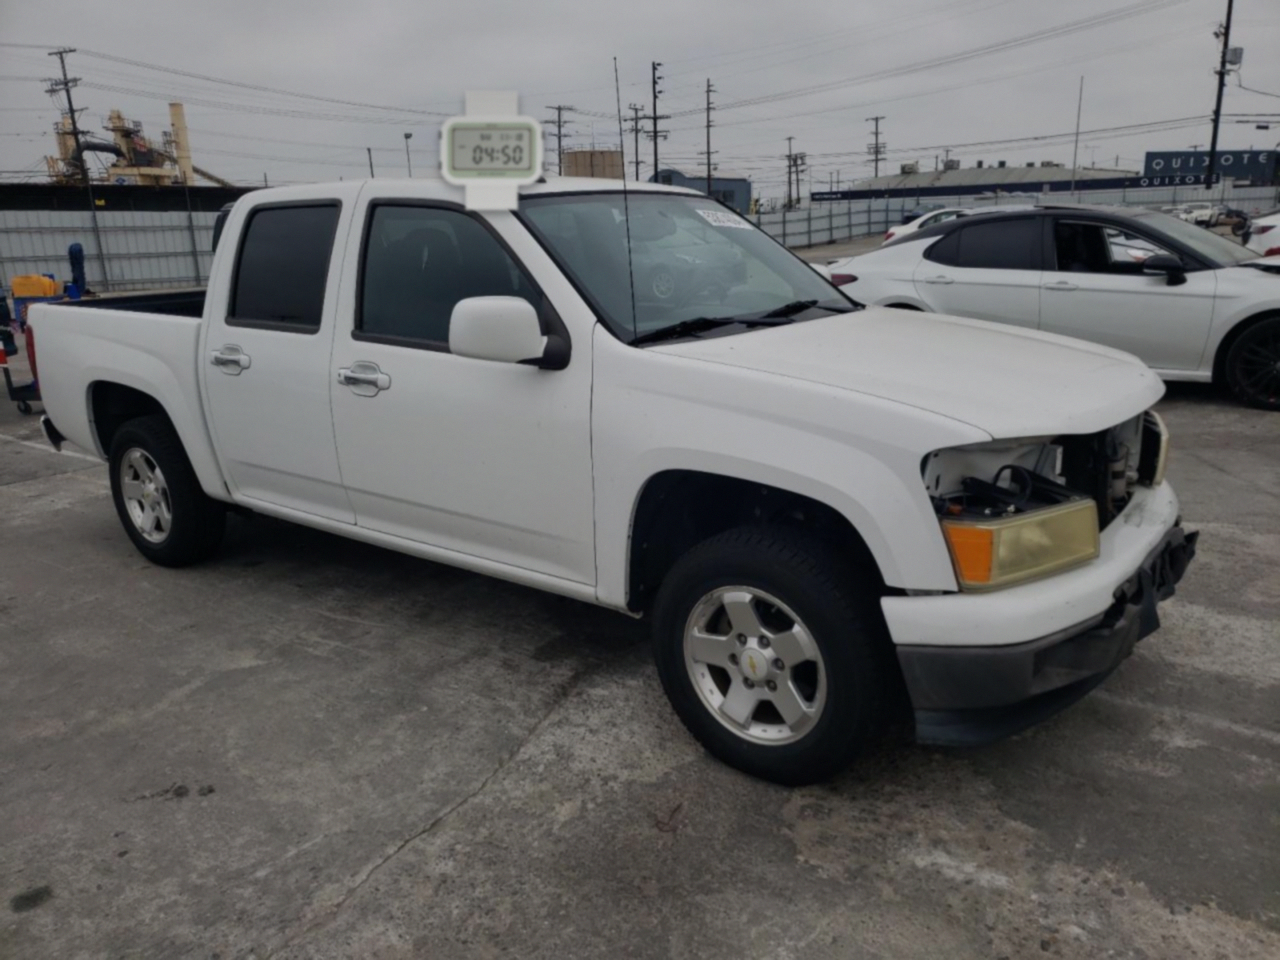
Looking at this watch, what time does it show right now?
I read 4:50
